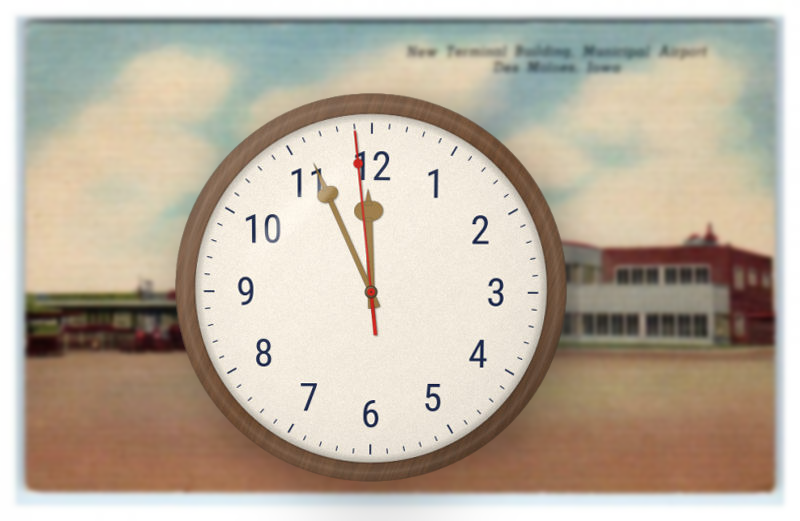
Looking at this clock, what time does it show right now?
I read 11:55:59
